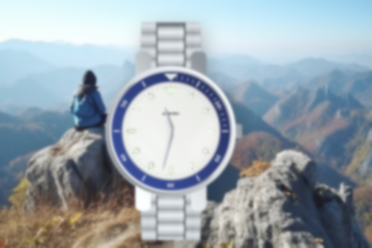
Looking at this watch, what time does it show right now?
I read 11:32
